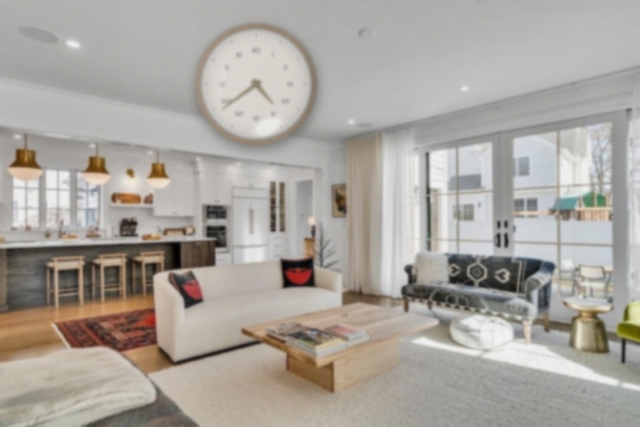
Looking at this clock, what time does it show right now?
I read 4:39
